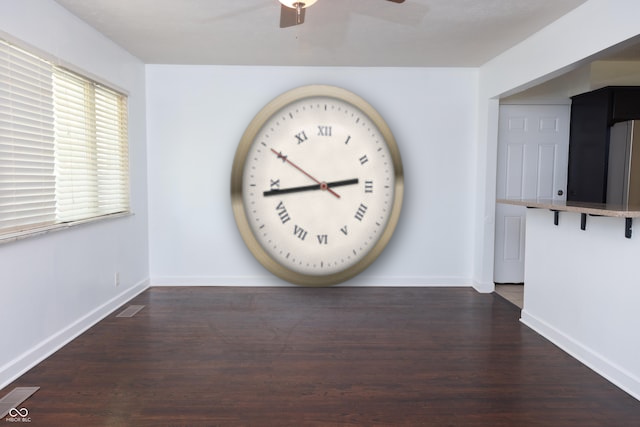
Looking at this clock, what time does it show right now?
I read 2:43:50
